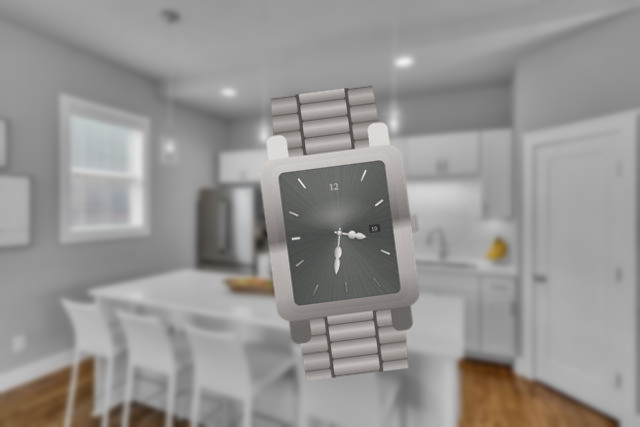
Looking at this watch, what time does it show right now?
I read 3:32
